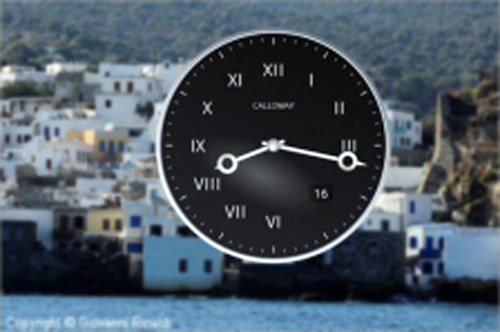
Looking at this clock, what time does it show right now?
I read 8:17
